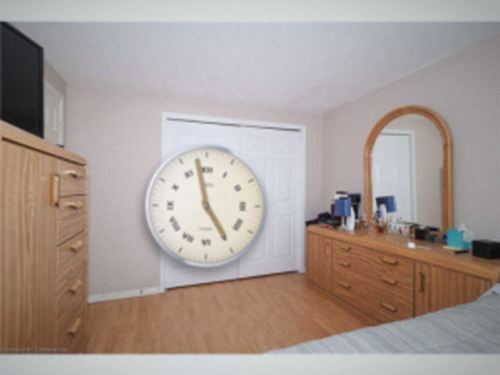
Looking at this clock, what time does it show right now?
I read 4:58
